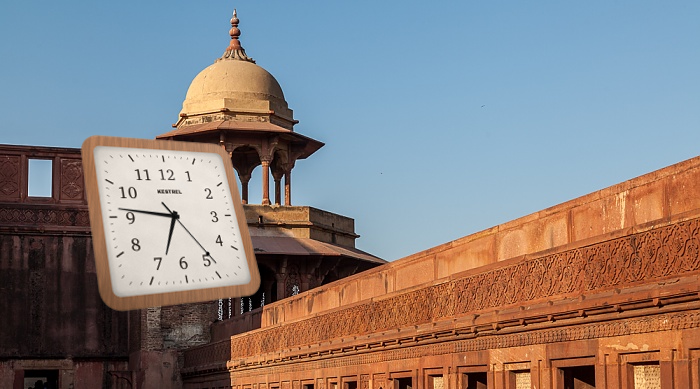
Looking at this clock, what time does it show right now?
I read 6:46:24
